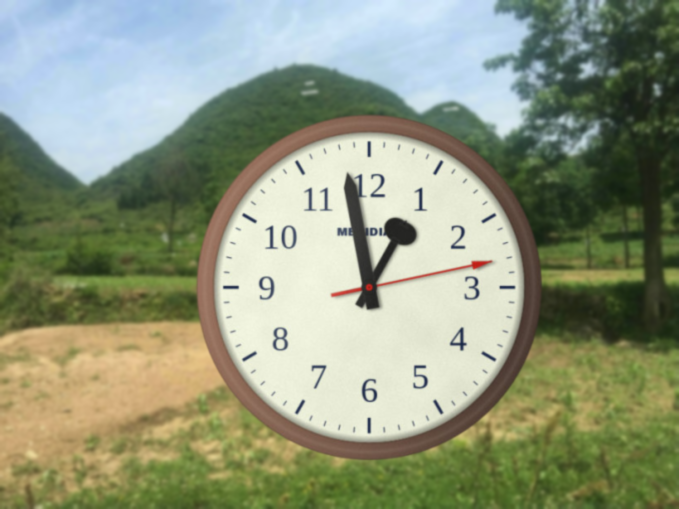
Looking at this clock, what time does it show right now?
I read 12:58:13
